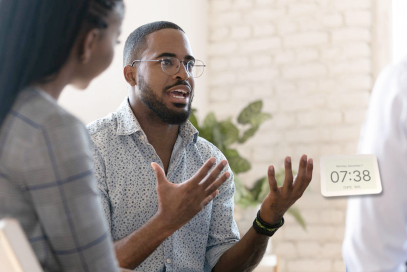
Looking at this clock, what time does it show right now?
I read 7:38
